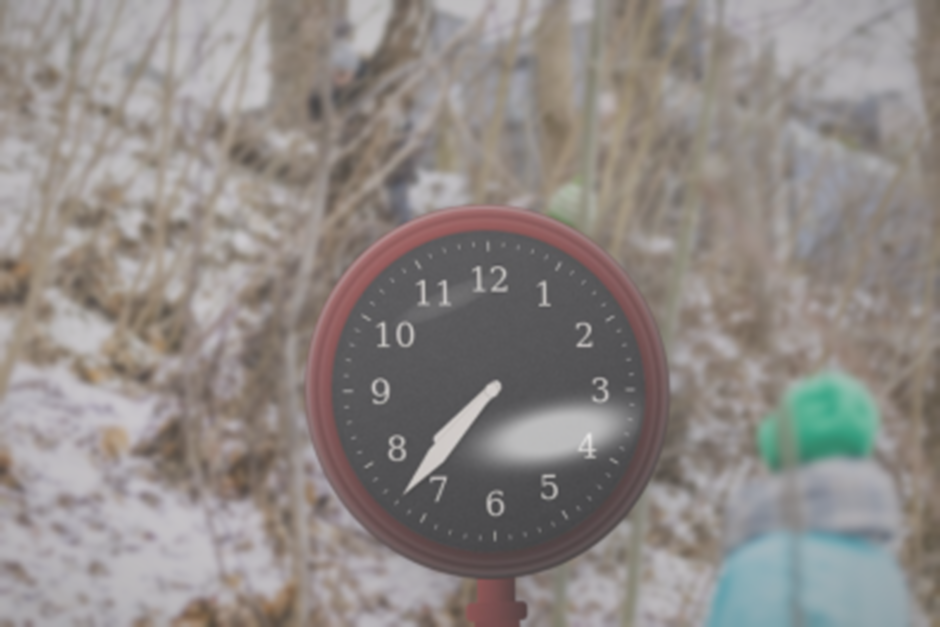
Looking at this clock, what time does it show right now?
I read 7:37
